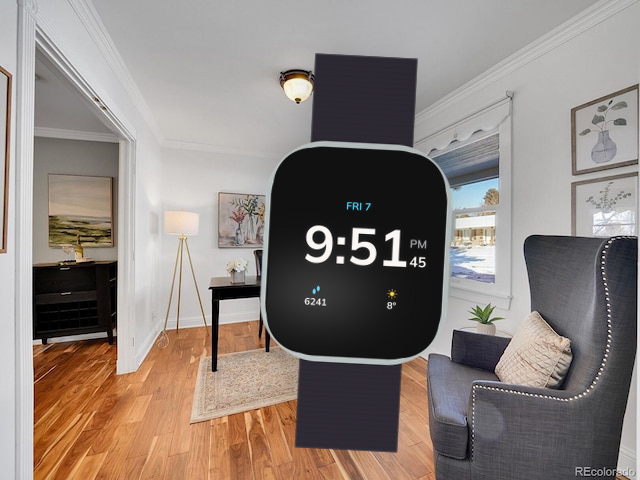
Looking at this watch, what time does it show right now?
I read 9:51:45
